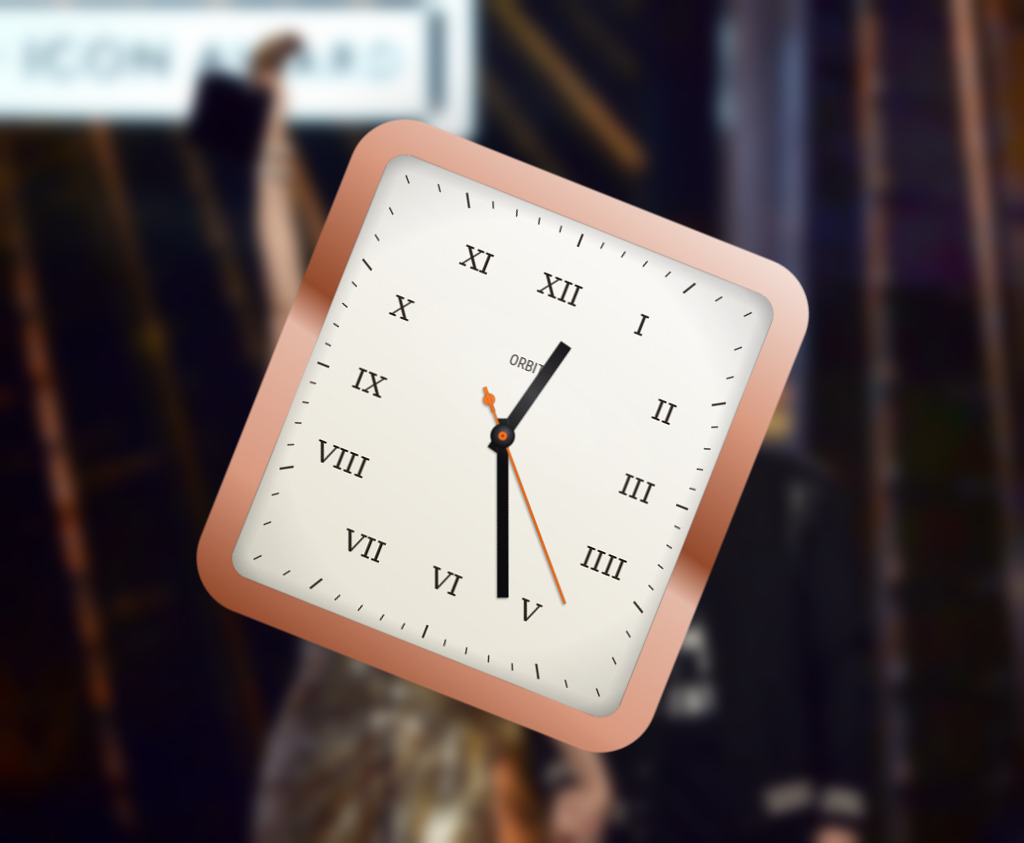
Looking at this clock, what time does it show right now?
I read 12:26:23
